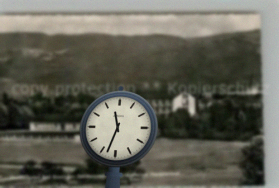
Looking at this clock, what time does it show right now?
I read 11:33
